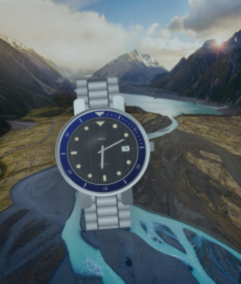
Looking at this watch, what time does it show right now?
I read 6:11
